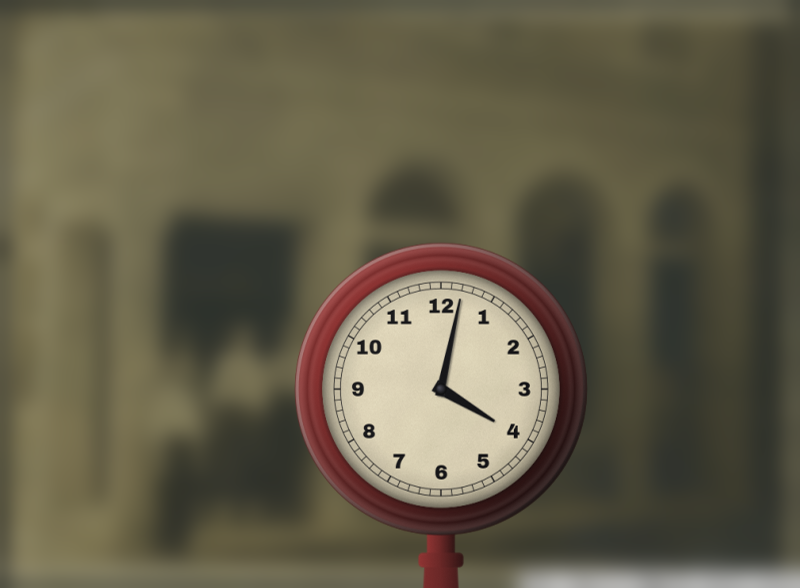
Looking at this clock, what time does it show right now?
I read 4:02
